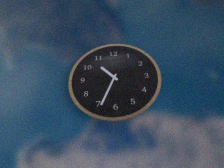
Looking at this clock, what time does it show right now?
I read 10:34
